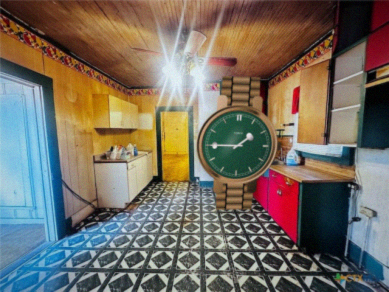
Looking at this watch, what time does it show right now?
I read 1:45
